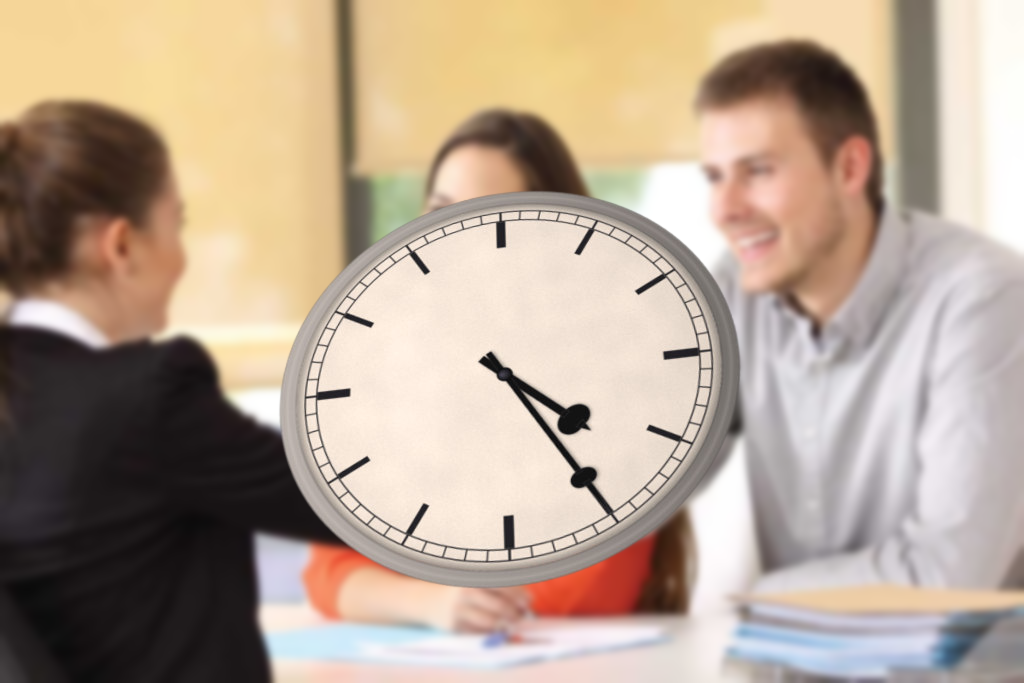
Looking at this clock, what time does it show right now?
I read 4:25
